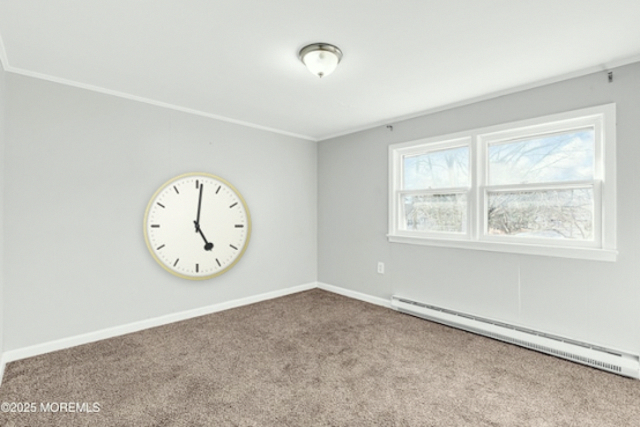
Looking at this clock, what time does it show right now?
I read 5:01
